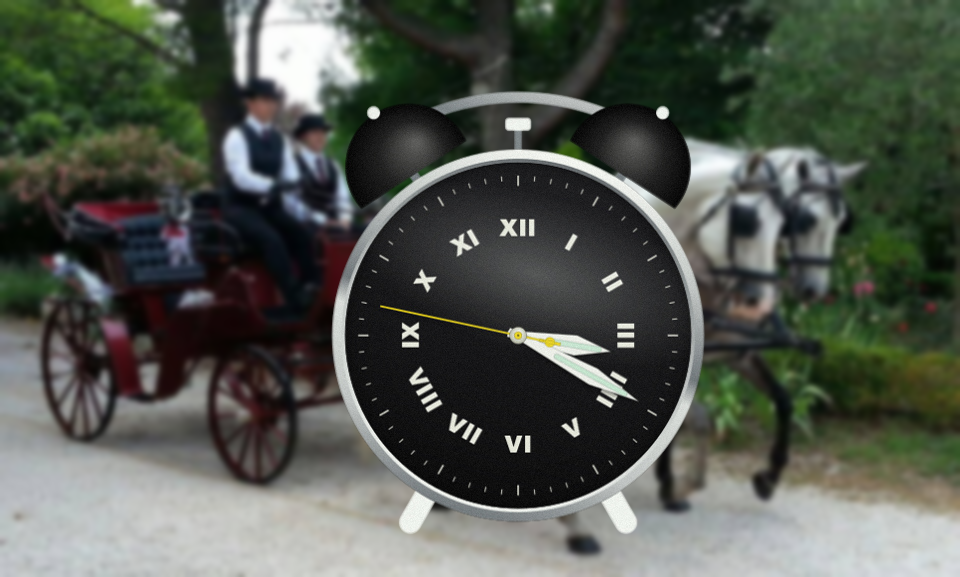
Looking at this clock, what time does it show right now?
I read 3:19:47
